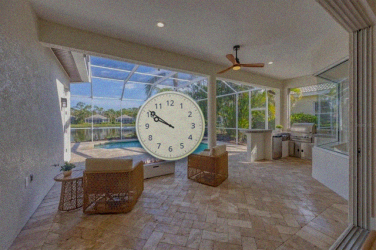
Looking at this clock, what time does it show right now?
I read 9:51
